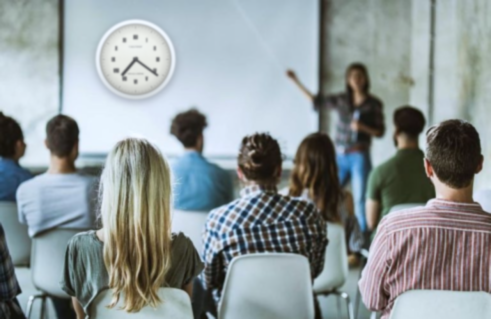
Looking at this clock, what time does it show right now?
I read 7:21
